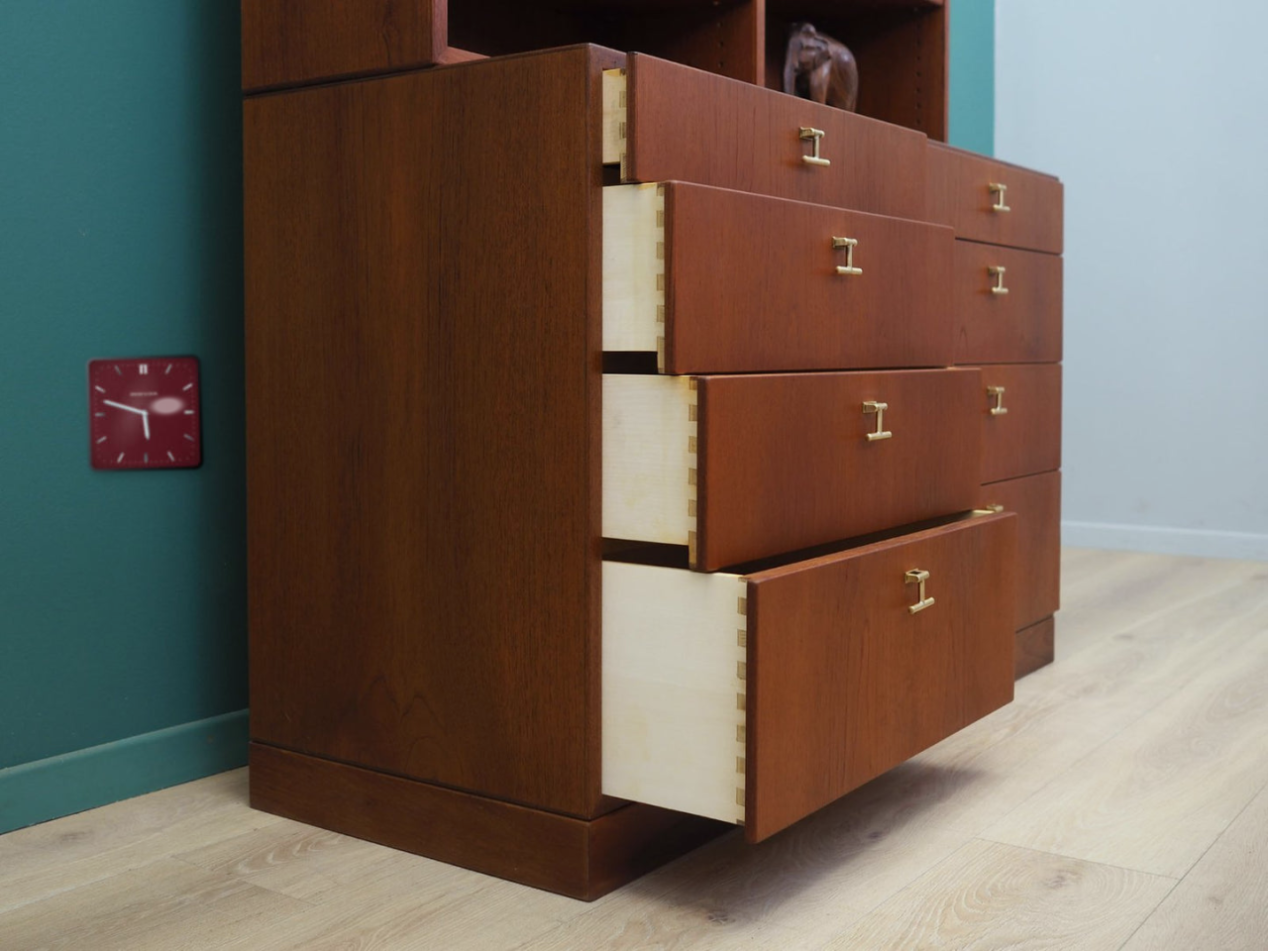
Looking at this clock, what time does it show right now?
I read 5:48
